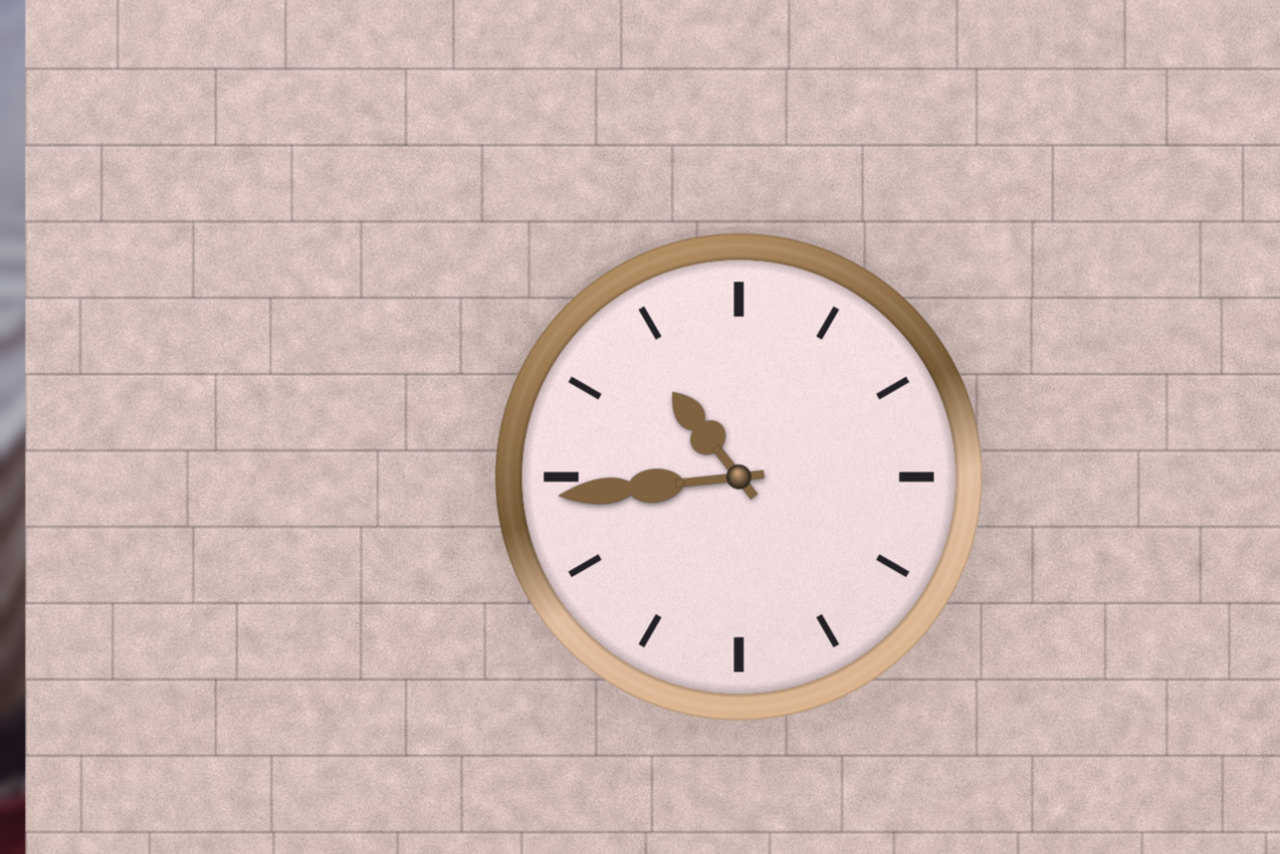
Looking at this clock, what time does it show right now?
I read 10:44
